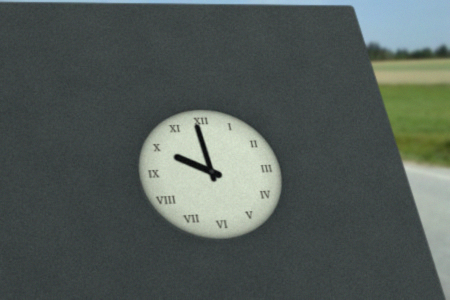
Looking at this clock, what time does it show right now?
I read 9:59
